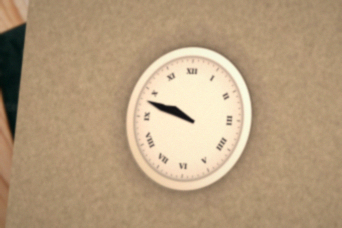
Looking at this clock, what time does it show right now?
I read 9:48
